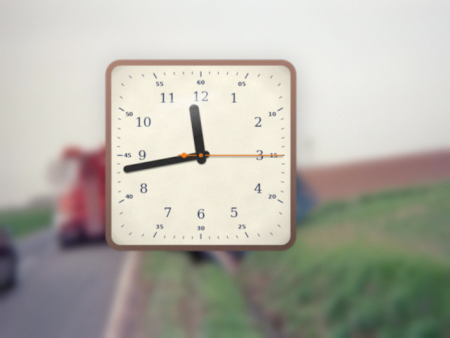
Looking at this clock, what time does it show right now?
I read 11:43:15
